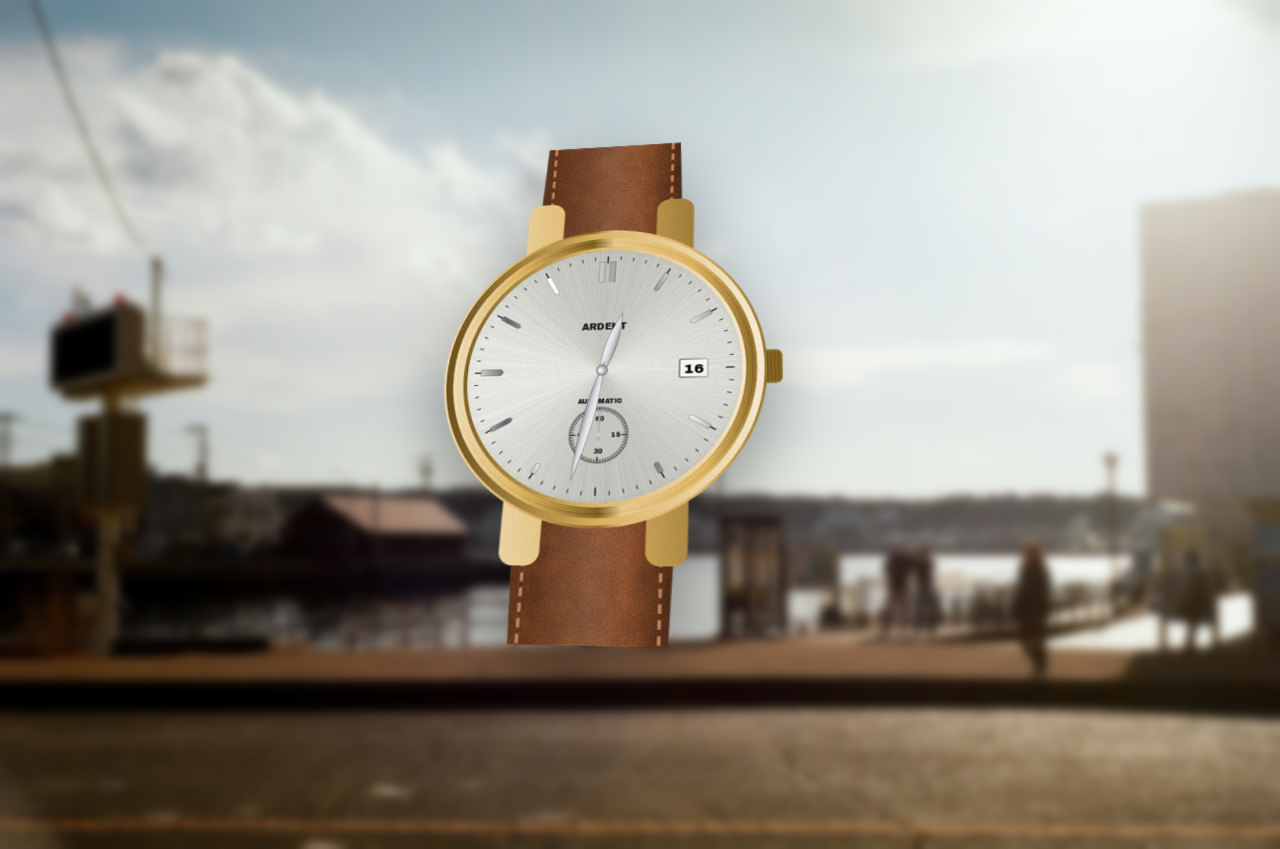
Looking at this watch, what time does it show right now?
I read 12:32
